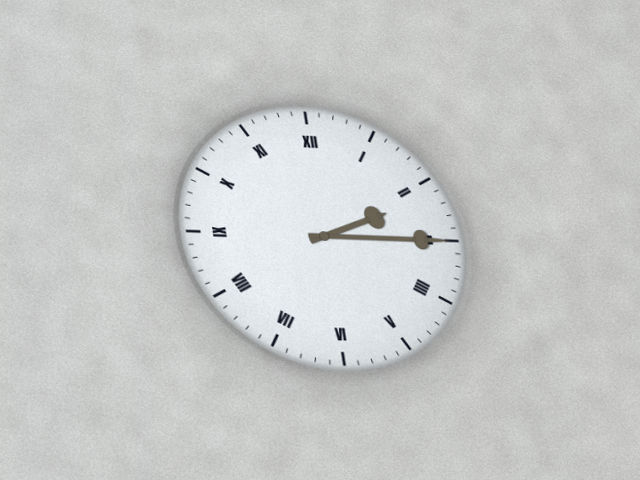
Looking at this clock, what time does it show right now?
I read 2:15
